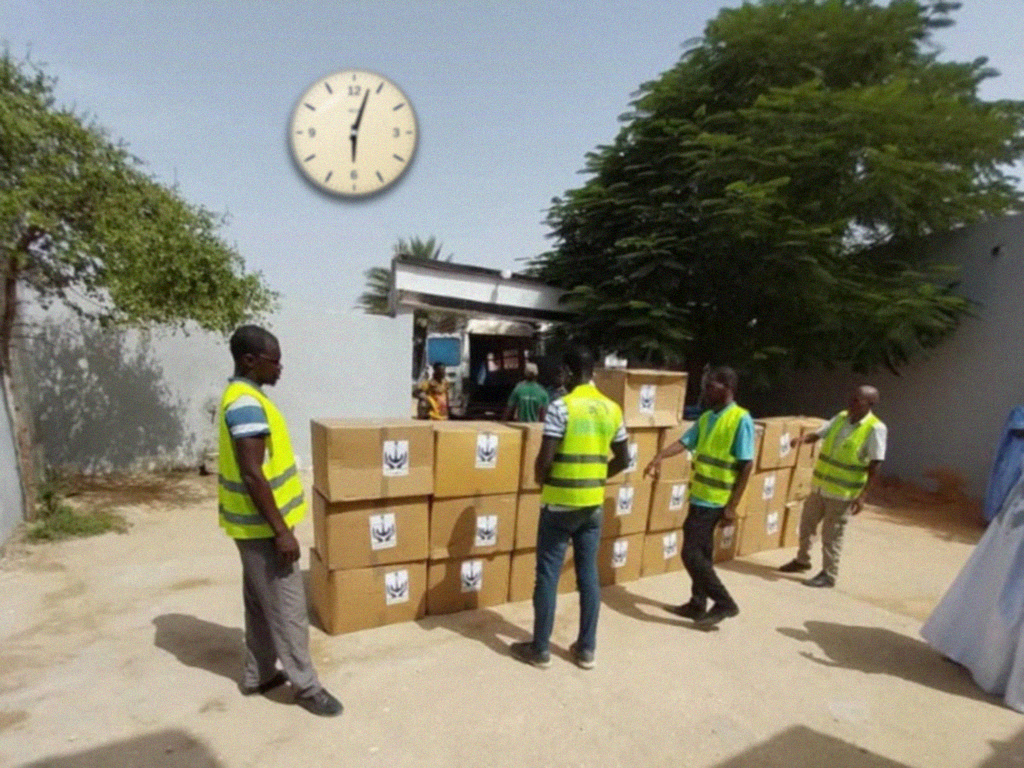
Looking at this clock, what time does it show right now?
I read 6:03
